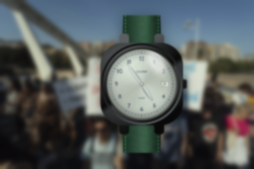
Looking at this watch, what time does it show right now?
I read 4:54
